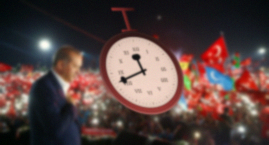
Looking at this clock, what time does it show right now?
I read 11:42
